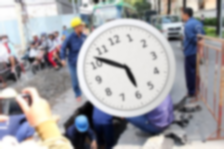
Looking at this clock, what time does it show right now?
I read 5:52
